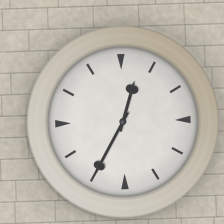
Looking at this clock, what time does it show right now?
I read 12:35
